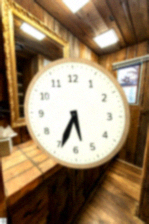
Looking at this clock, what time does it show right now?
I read 5:34
